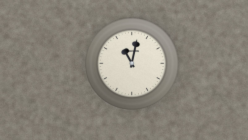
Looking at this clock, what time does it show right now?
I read 11:02
